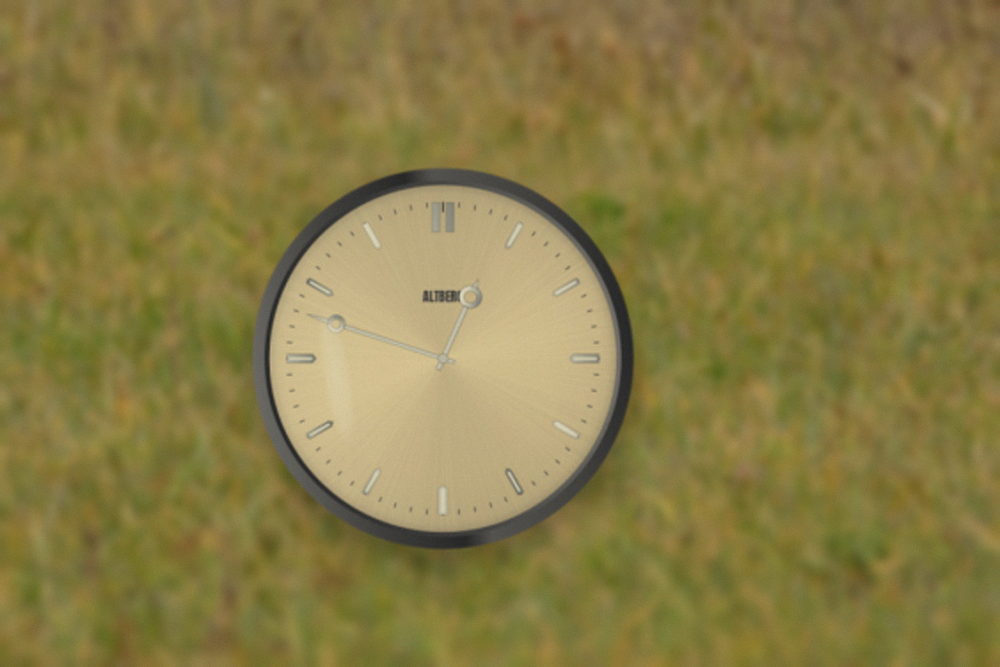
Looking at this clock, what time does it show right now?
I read 12:48
